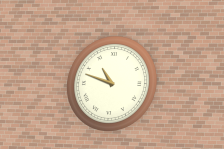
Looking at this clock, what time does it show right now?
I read 10:48
